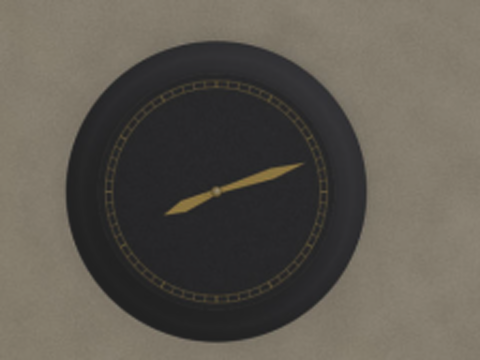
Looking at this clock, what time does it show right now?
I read 8:12
